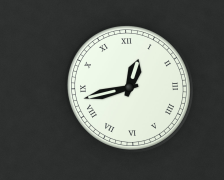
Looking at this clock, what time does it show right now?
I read 12:43
